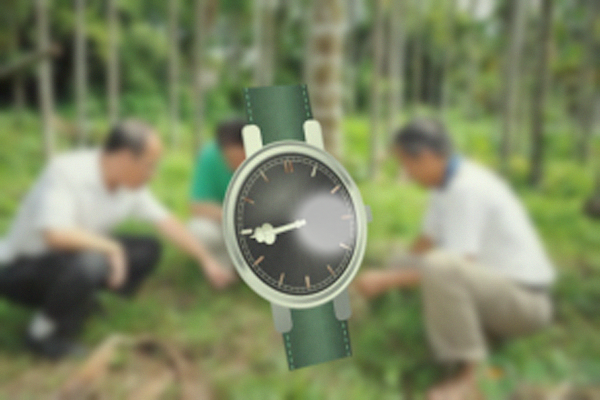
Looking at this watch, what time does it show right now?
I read 8:44
